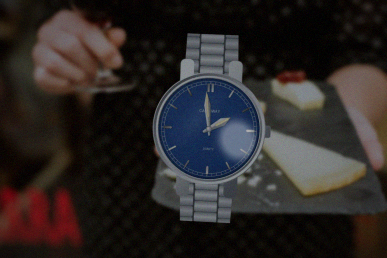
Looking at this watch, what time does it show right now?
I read 1:59
